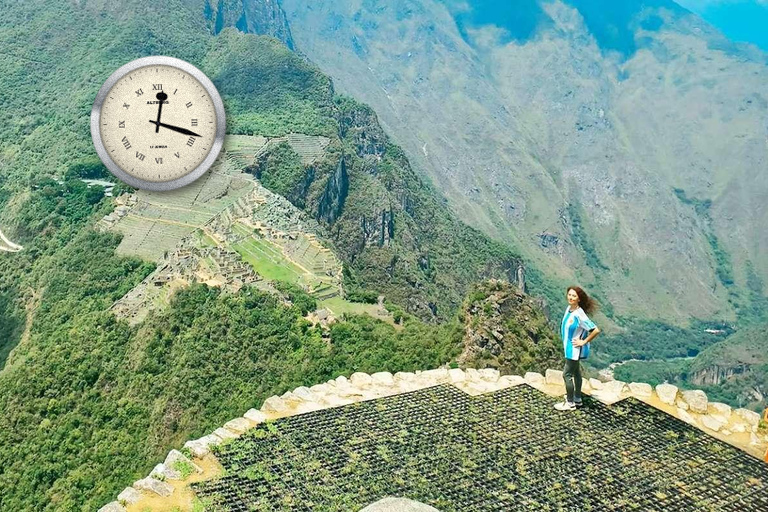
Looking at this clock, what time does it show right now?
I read 12:18
